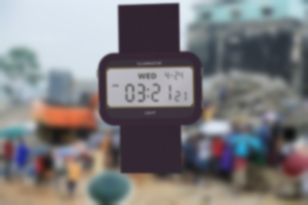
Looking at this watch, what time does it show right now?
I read 3:21
